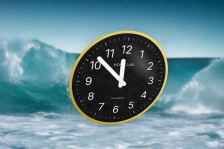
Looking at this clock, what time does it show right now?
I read 11:52
